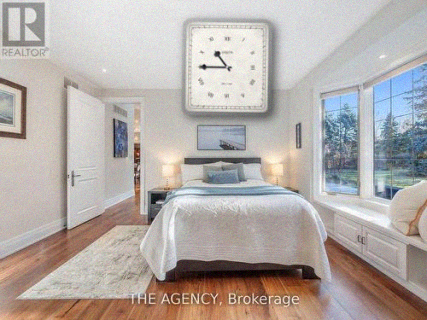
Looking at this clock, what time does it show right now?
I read 10:45
